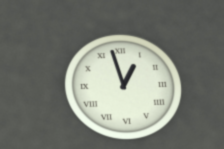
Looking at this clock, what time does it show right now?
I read 12:58
